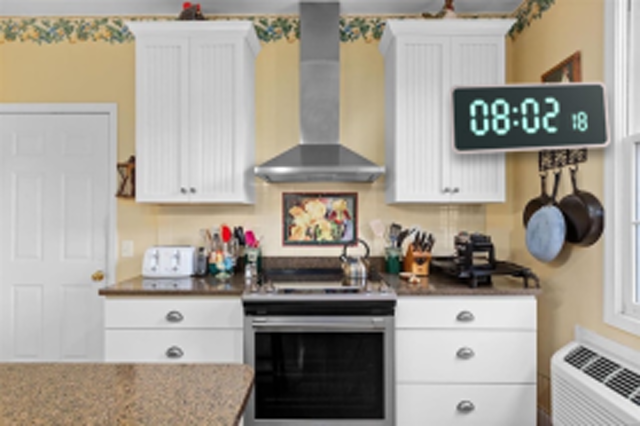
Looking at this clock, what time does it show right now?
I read 8:02:18
